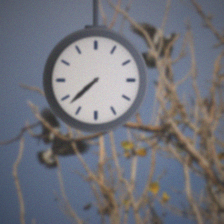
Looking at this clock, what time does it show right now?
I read 7:38
